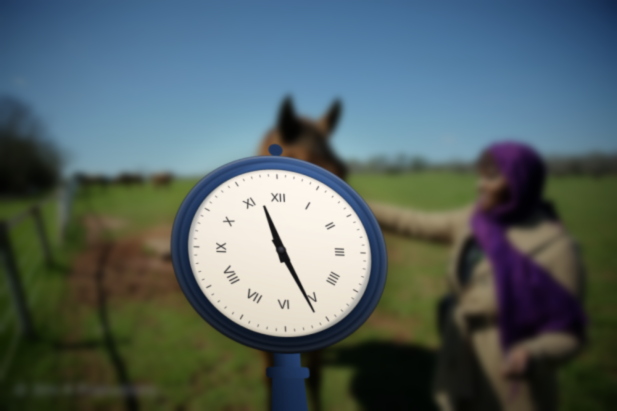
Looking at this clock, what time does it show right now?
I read 11:26
